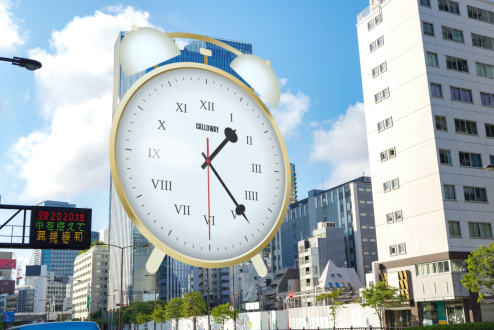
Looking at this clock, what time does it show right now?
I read 1:23:30
